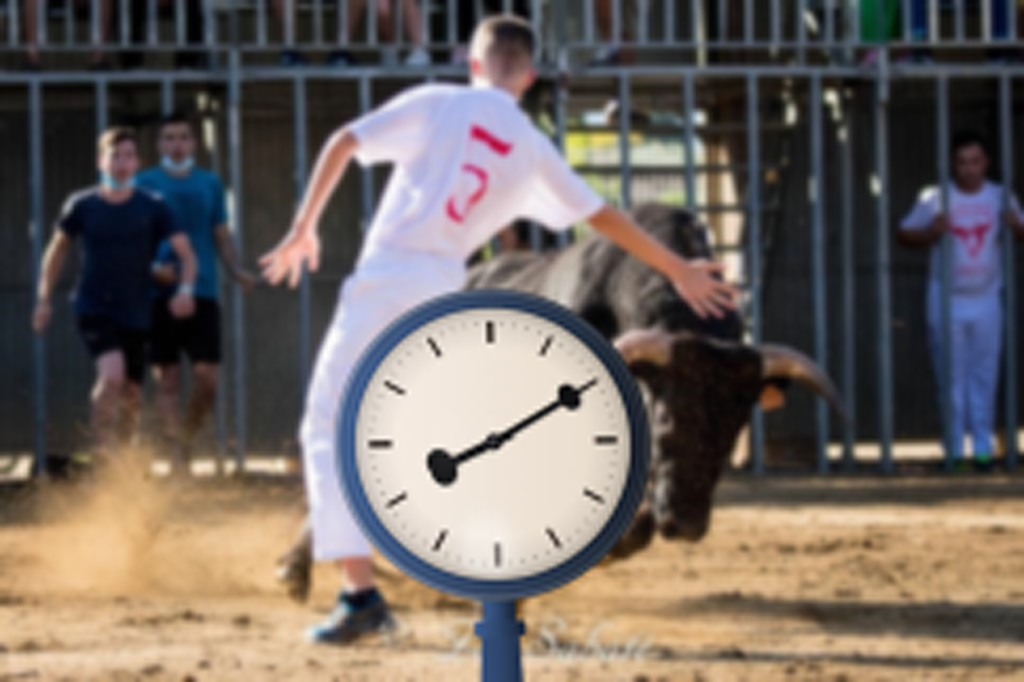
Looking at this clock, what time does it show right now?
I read 8:10
